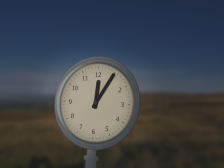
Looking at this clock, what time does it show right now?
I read 12:05
